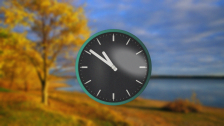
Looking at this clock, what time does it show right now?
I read 10:51
